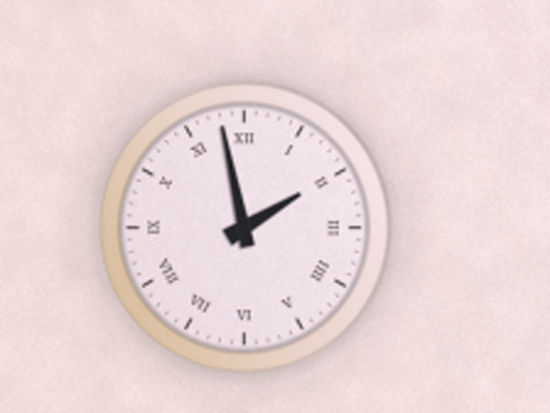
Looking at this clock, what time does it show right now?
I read 1:58
